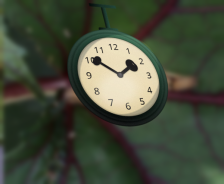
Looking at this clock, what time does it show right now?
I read 1:51
